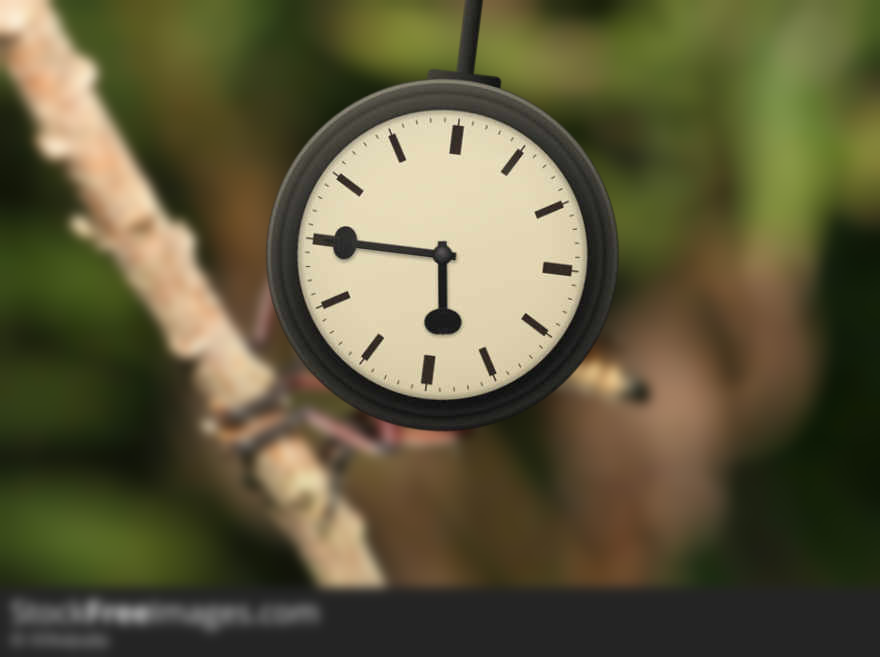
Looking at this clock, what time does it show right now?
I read 5:45
